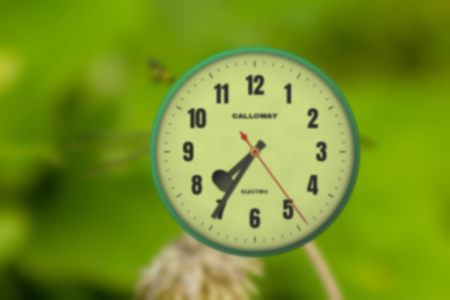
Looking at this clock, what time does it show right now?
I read 7:35:24
